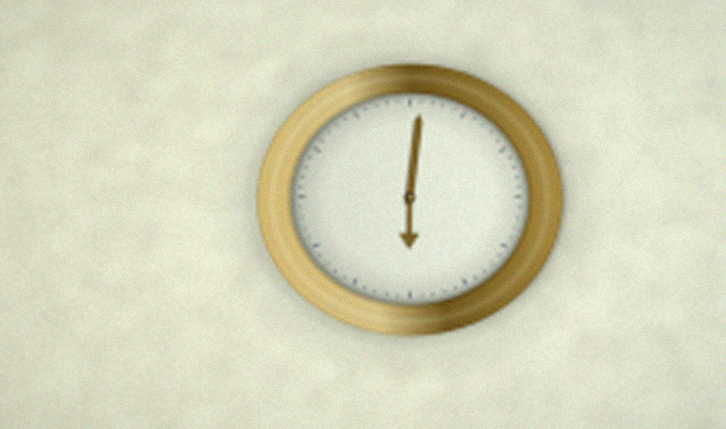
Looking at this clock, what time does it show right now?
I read 6:01
